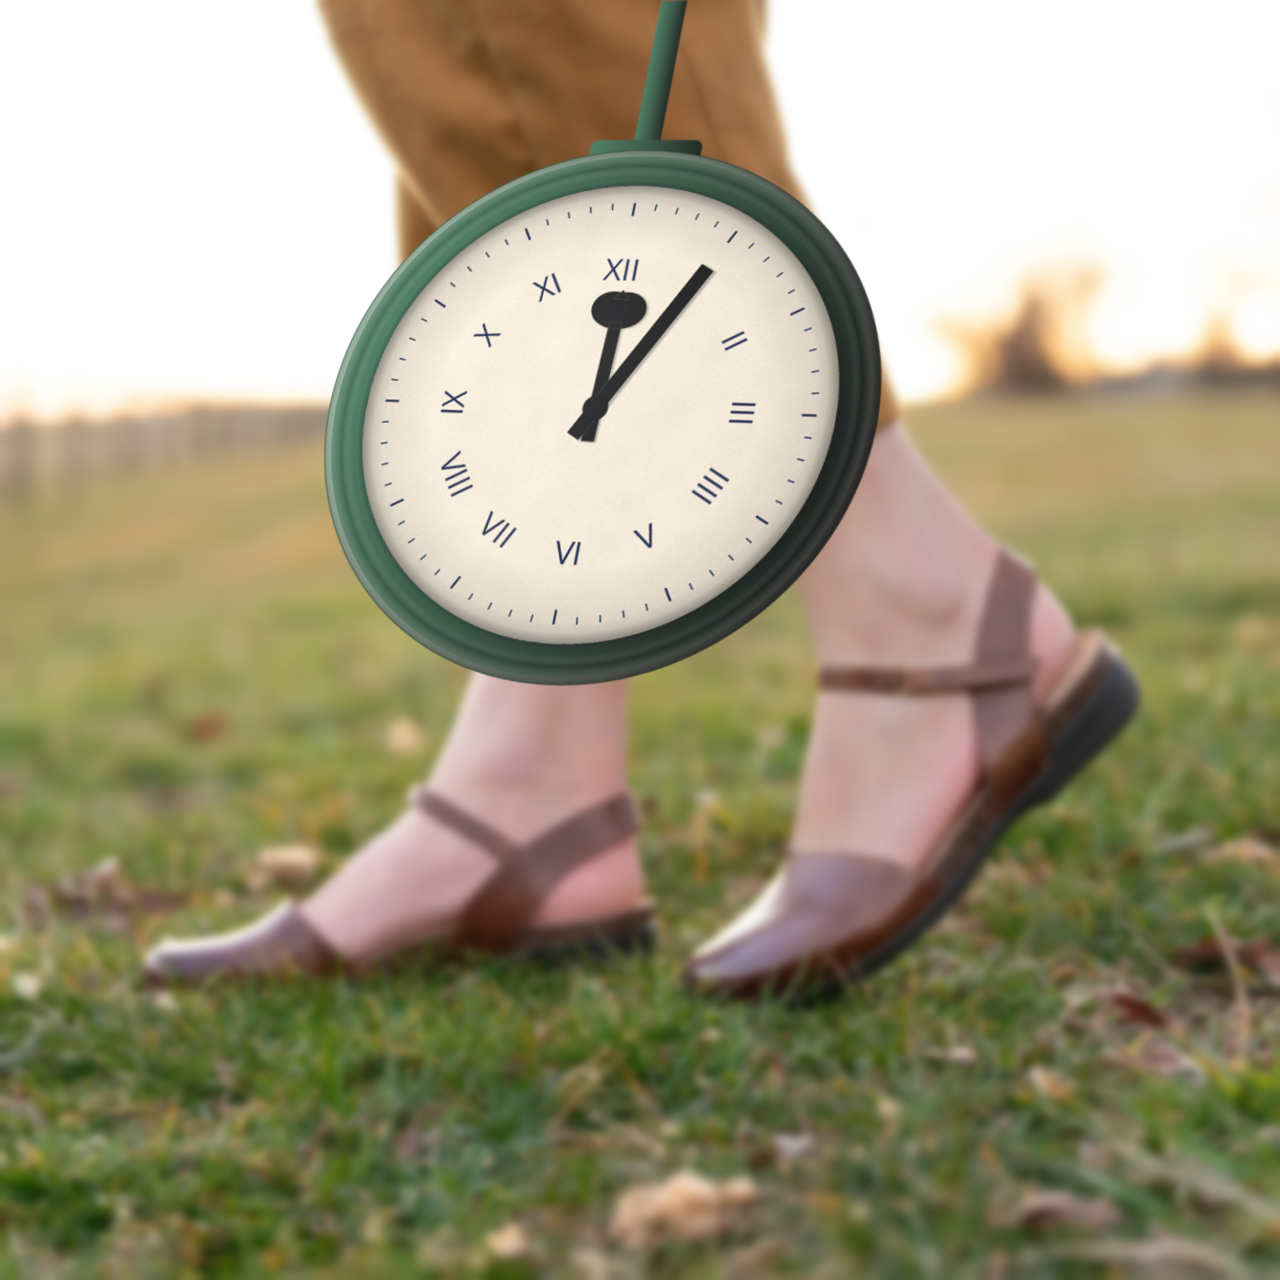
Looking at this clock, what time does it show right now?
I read 12:05
